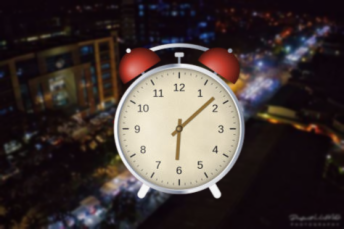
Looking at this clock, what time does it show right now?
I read 6:08
